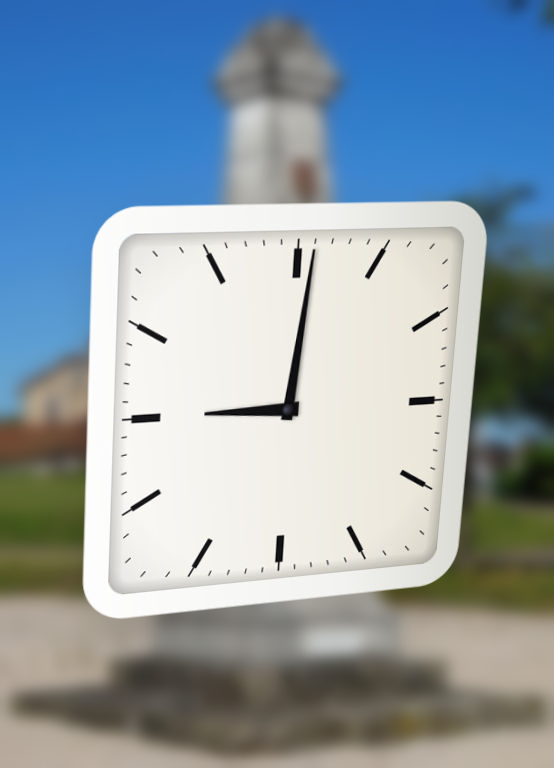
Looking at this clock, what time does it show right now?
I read 9:01
